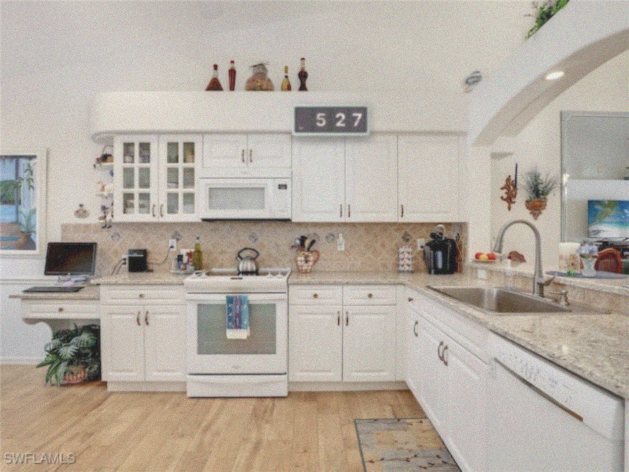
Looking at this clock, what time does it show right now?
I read 5:27
